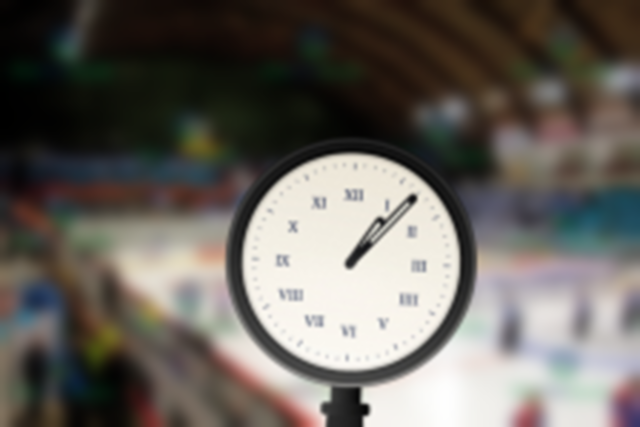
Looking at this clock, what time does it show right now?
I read 1:07
